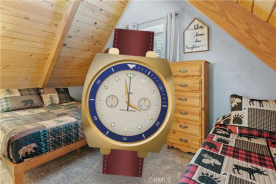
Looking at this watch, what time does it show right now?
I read 3:58
